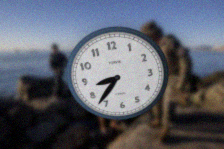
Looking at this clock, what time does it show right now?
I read 8:37
